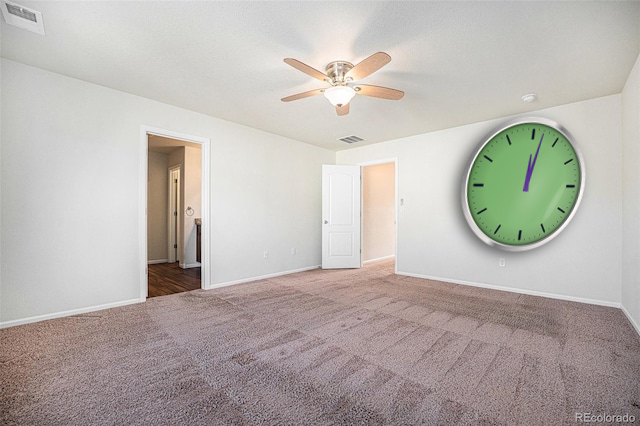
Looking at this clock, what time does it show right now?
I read 12:02
